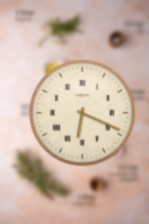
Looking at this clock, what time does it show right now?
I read 6:19
